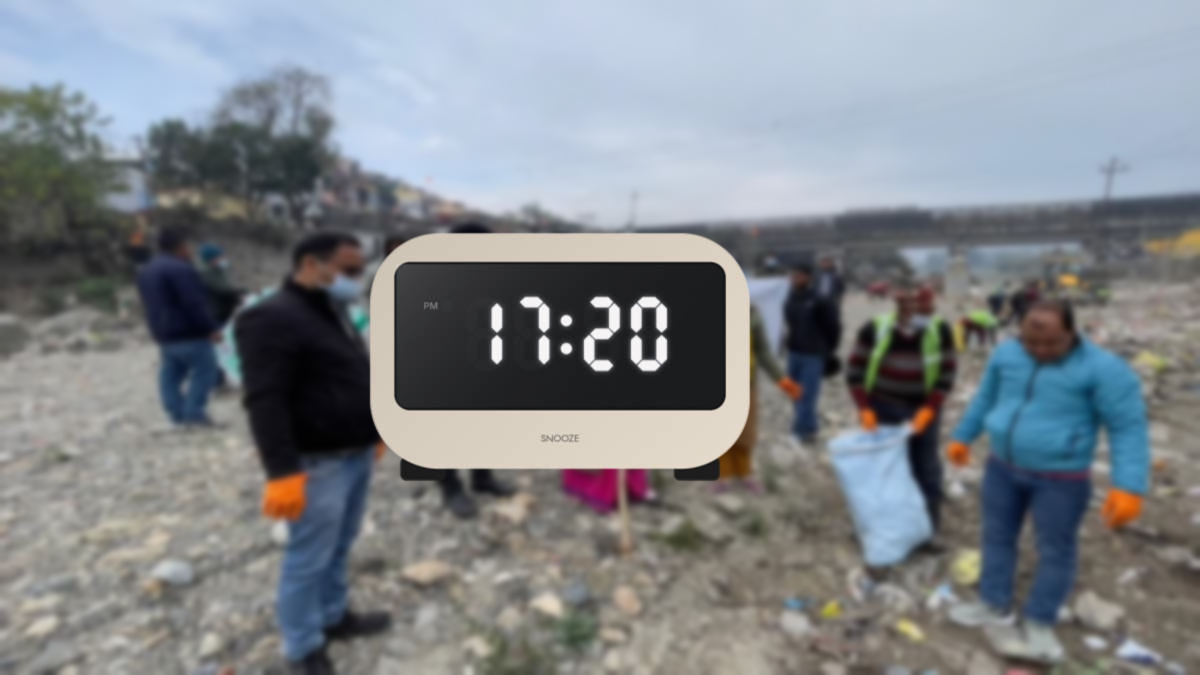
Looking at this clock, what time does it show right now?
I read 17:20
